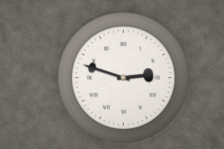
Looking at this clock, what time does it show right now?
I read 2:48
